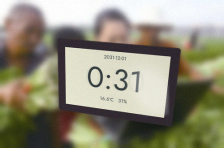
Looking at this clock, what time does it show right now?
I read 0:31
